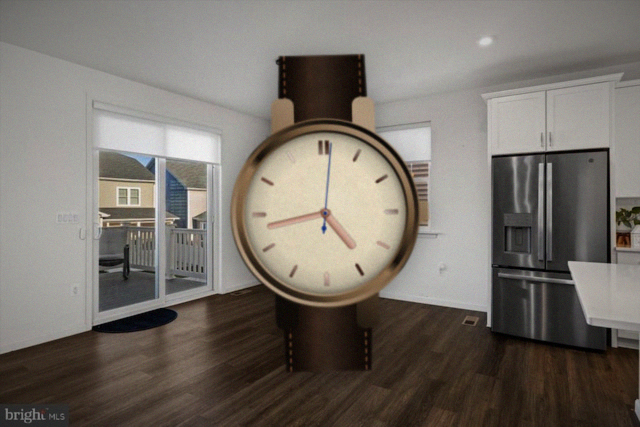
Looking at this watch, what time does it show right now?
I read 4:43:01
